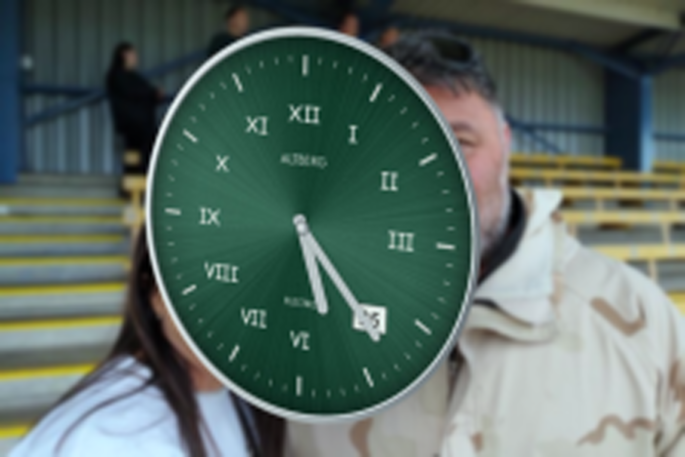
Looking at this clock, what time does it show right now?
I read 5:23
